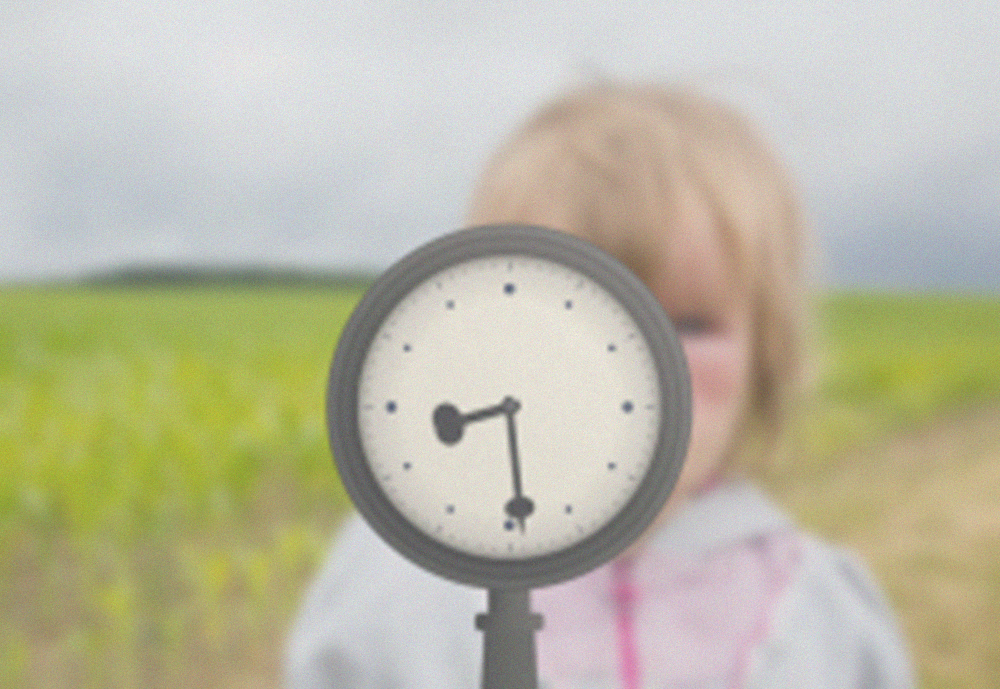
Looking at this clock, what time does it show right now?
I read 8:29
